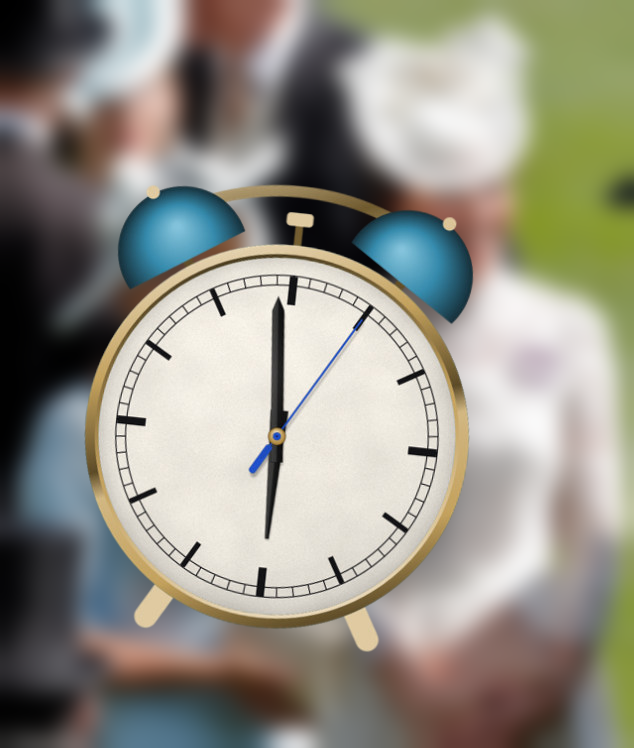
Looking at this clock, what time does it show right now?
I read 5:59:05
